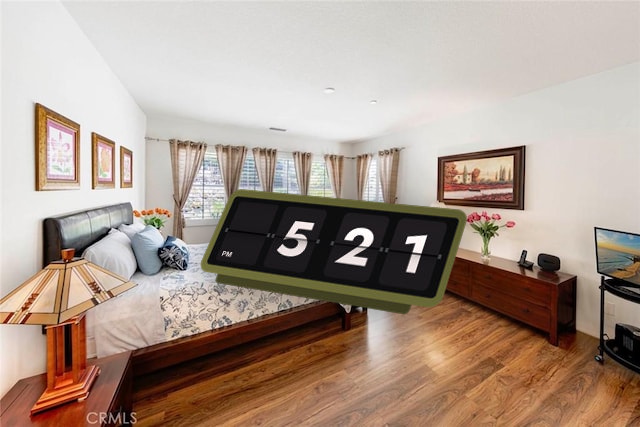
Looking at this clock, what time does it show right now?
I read 5:21
